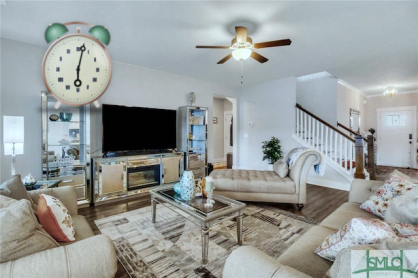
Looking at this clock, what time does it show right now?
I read 6:02
